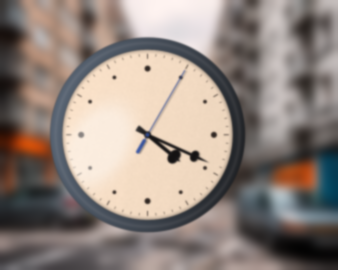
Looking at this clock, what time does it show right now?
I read 4:19:05
